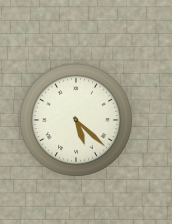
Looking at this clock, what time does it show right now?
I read 5:22
